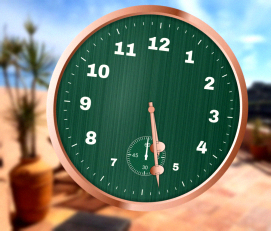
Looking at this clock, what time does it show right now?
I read 5:28
